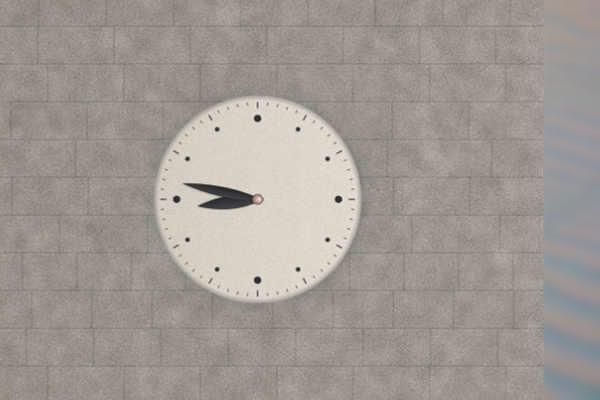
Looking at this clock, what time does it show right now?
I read 8:47
